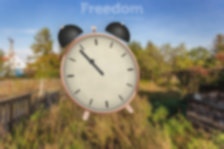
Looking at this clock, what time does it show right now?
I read 10:54
